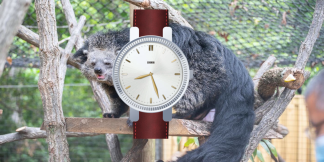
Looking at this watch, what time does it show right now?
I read 8:27
